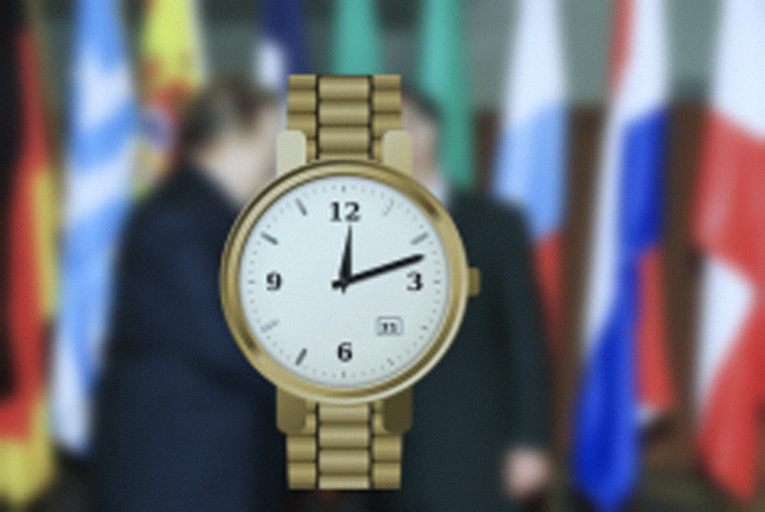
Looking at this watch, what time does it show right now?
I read 12:12
